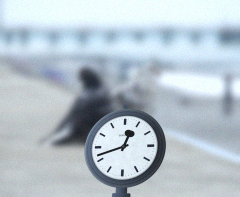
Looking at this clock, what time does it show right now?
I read 12:42
